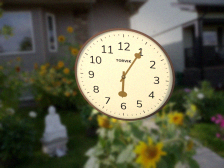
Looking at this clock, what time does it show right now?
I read 6:05
